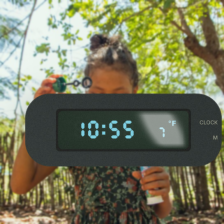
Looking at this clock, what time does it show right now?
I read 10:55
